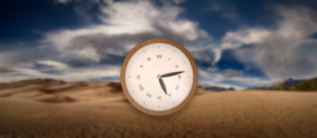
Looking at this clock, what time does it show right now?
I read 5:13
